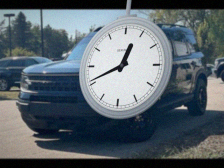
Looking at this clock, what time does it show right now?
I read 12:41
